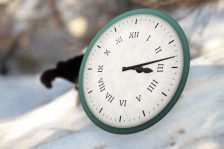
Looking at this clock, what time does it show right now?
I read 3:13
